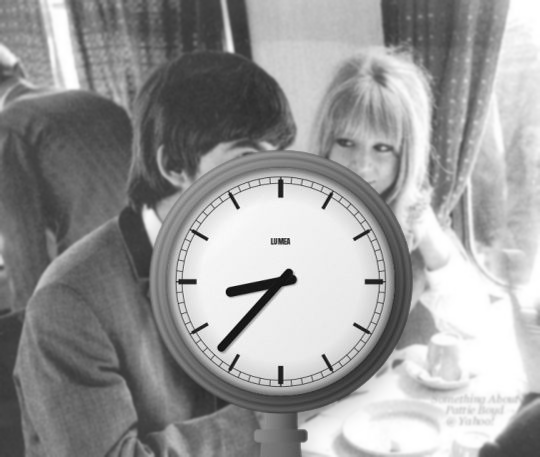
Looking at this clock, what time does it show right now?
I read 8:37
